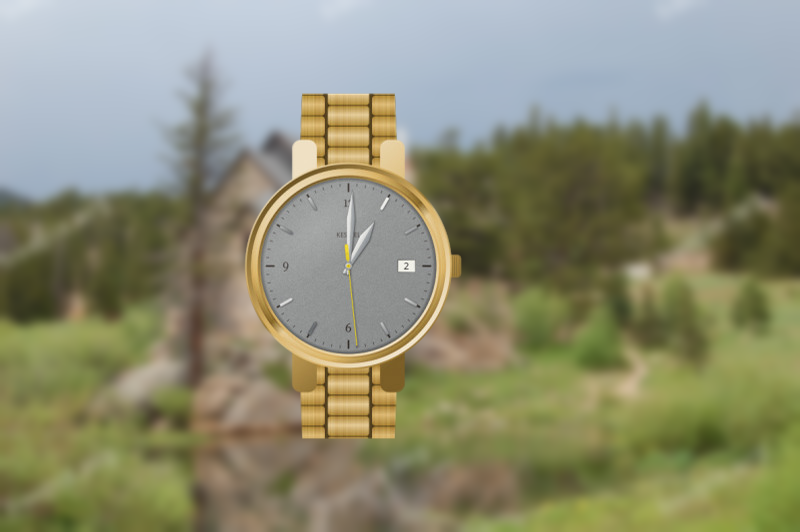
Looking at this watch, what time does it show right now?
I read 1:00:29
